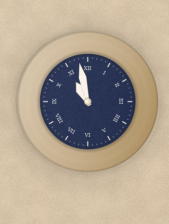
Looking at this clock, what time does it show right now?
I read 10:58
